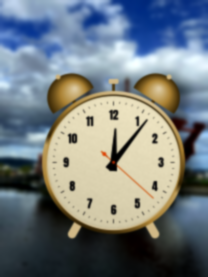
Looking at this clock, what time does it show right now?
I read 12:06:22
